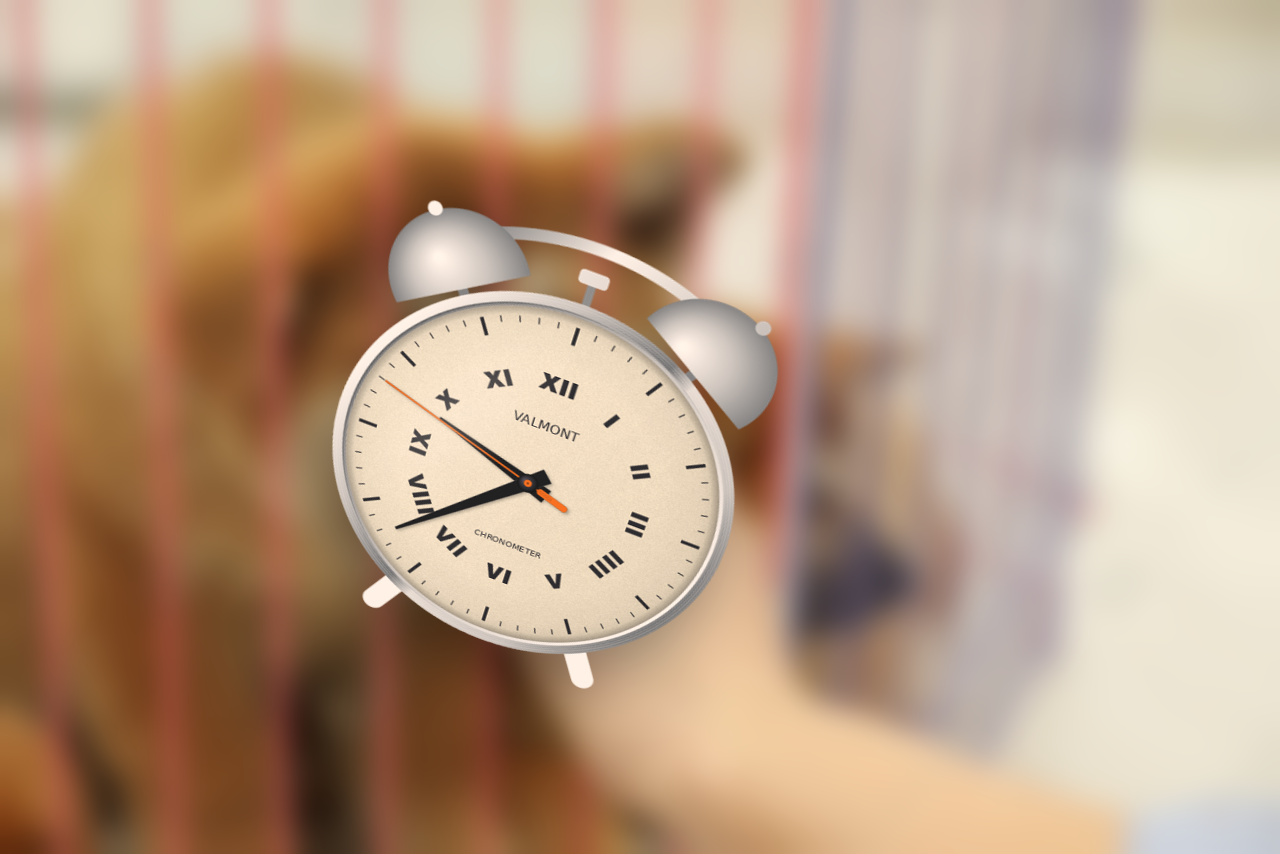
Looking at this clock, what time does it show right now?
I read 9:37:48
